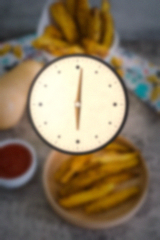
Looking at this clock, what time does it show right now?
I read 6:01
